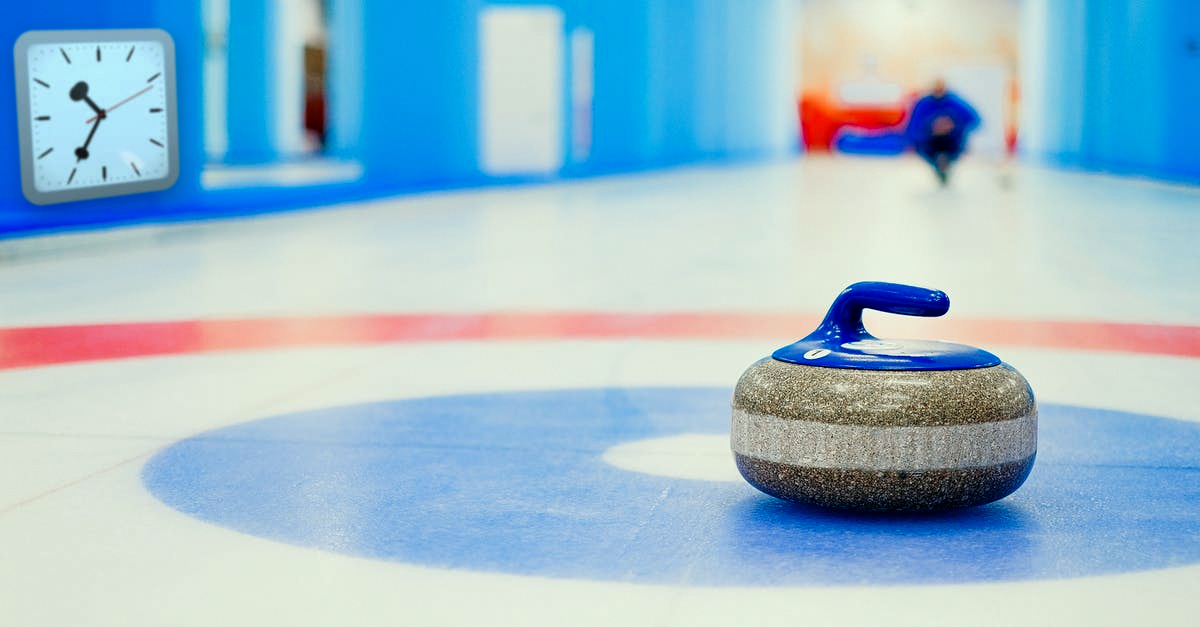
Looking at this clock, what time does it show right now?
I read 10:35:11
